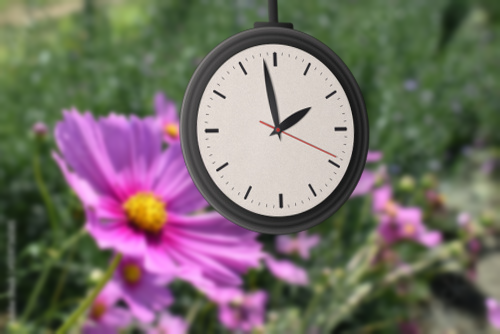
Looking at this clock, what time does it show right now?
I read 1:58:19
